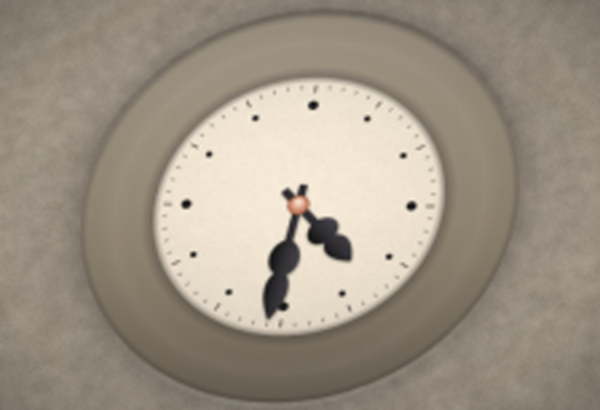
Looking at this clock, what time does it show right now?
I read 4:31
